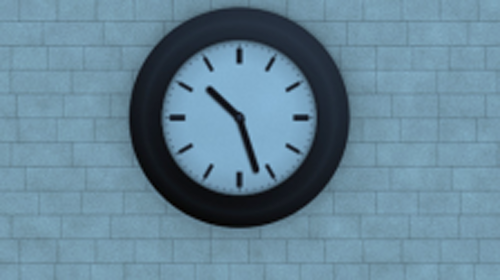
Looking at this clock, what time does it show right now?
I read 10:27
